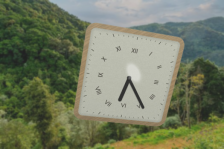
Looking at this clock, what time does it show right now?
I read 6:24
